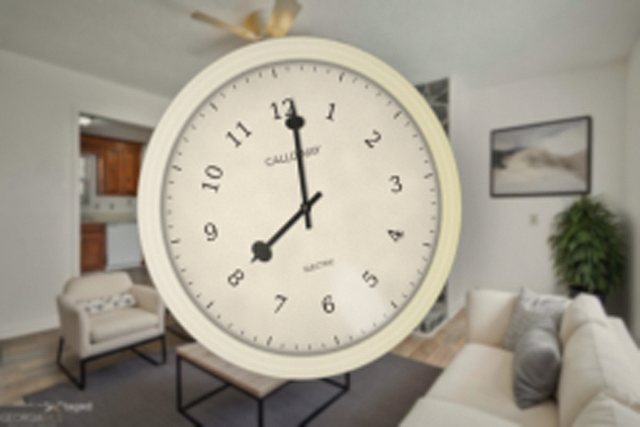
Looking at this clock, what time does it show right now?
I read 8:01
